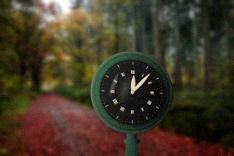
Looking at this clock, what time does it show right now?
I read 12:07
